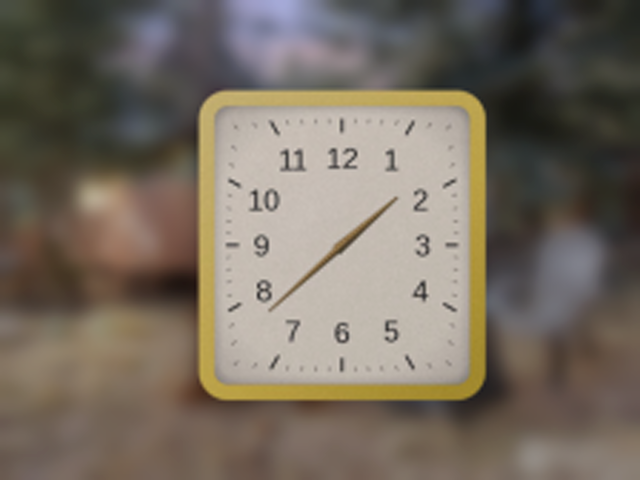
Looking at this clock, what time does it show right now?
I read 1:38
